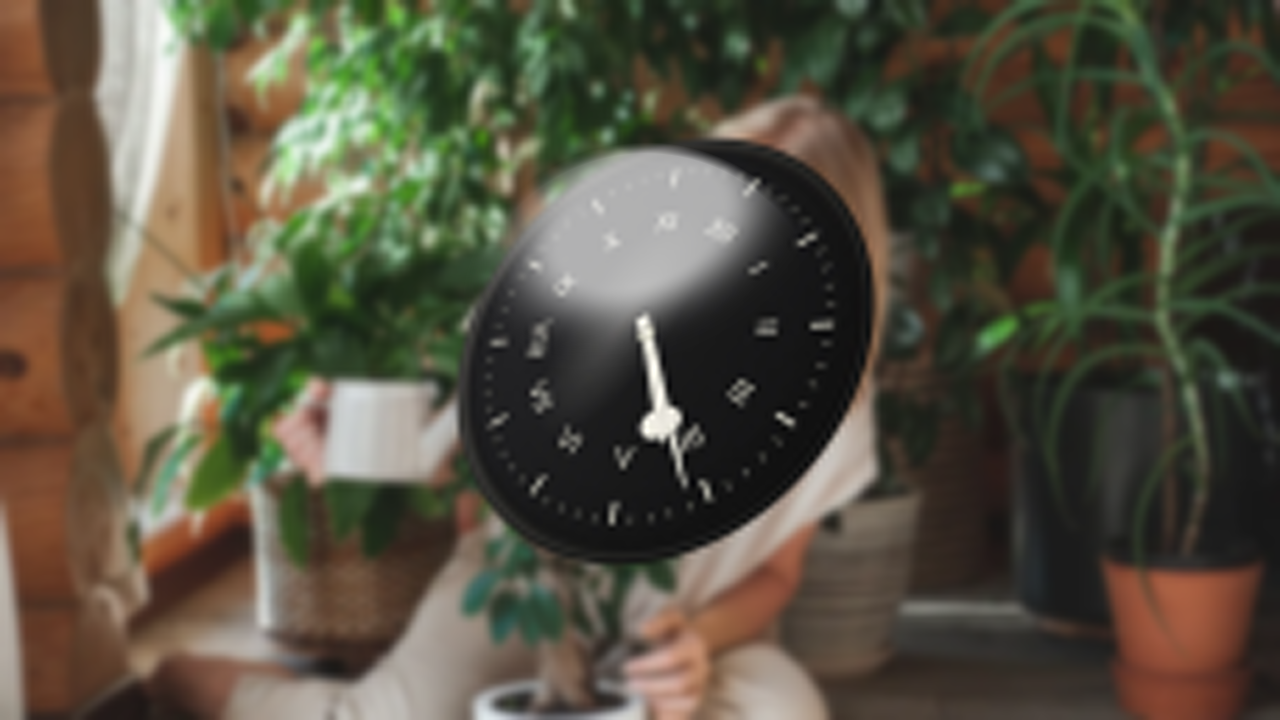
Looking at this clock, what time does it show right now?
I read 4:21
